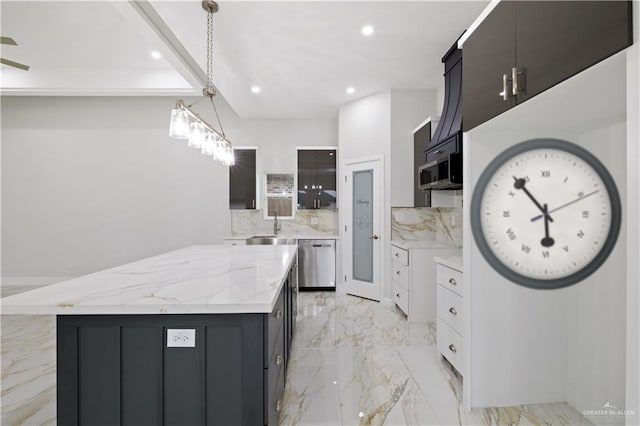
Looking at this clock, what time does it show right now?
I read 5:53:11
